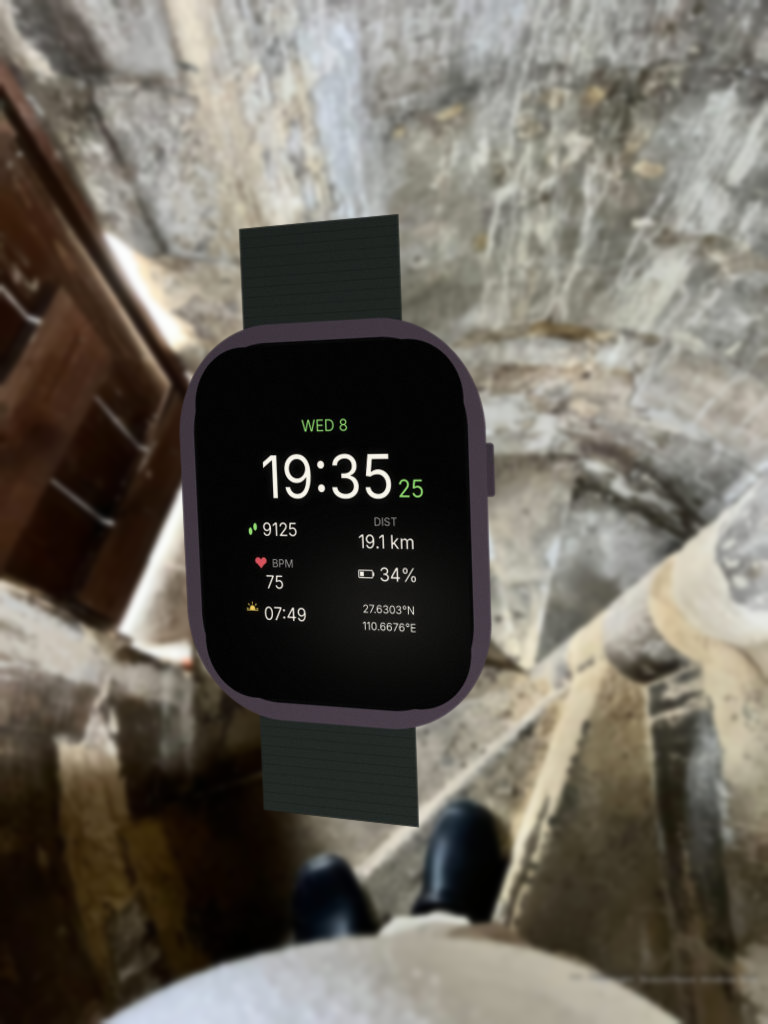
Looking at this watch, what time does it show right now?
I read 19:35:25
